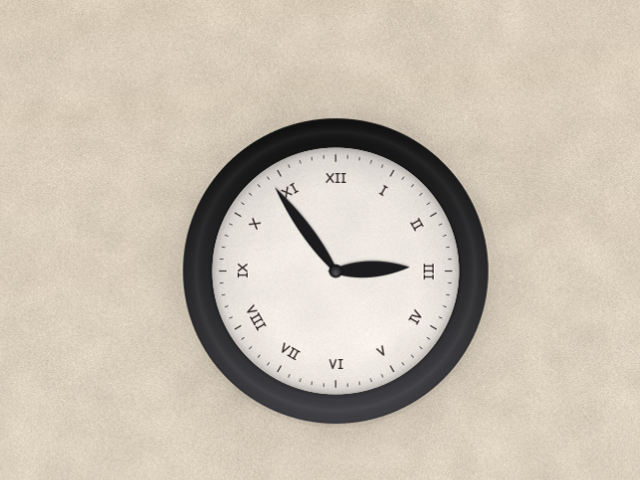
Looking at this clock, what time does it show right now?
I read 2:54
